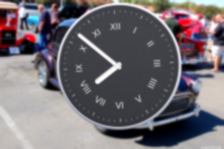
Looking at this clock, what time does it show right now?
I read 7:52
